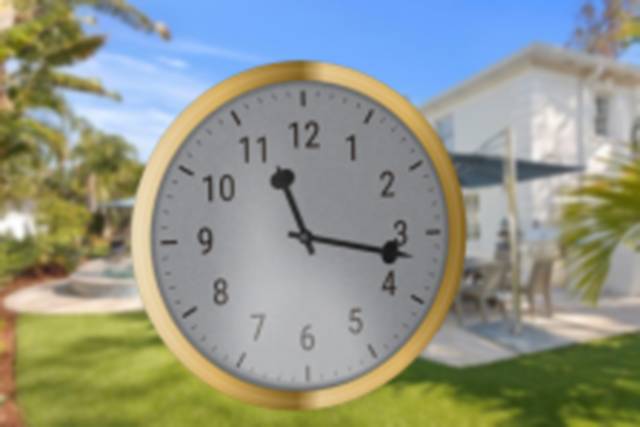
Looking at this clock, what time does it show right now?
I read 11:17
